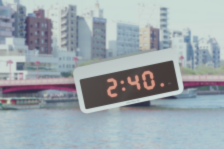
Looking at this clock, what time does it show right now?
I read 2:40
